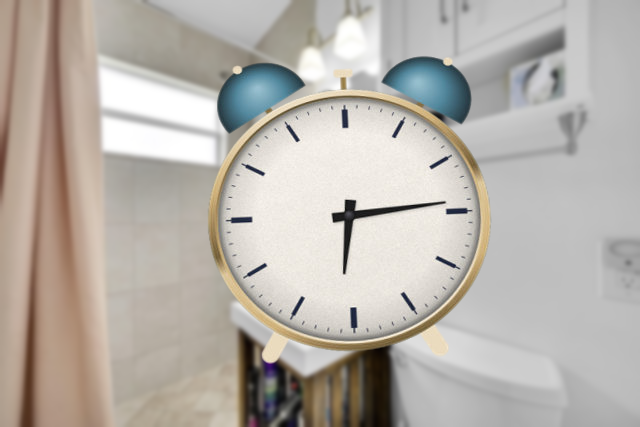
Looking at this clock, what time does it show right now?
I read 6:14
